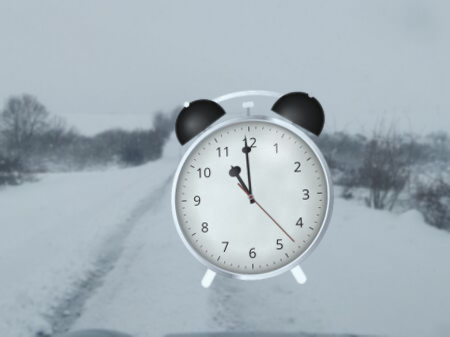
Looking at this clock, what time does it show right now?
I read 10:59:23
